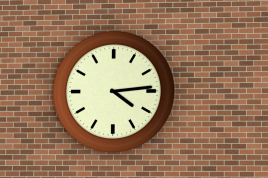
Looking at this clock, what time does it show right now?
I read 4:14
